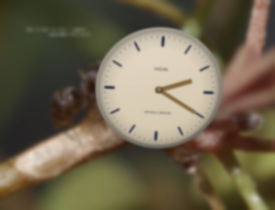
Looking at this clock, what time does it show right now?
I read 2:20
